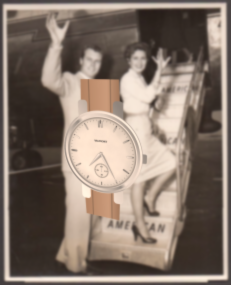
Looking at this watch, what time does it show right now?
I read 7:25
